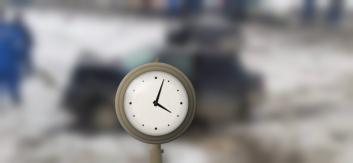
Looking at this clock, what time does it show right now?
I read 4:03
